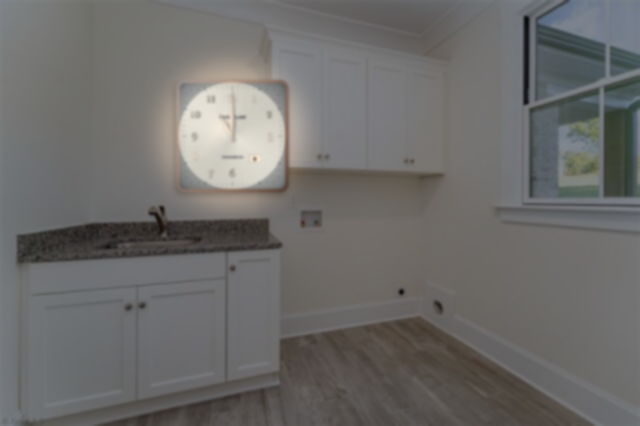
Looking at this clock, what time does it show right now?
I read 11:00
